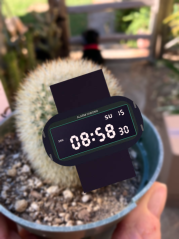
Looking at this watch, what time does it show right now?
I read 8:58:30
